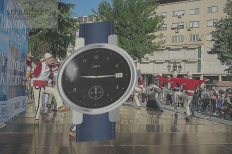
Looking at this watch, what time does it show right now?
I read 9:15
